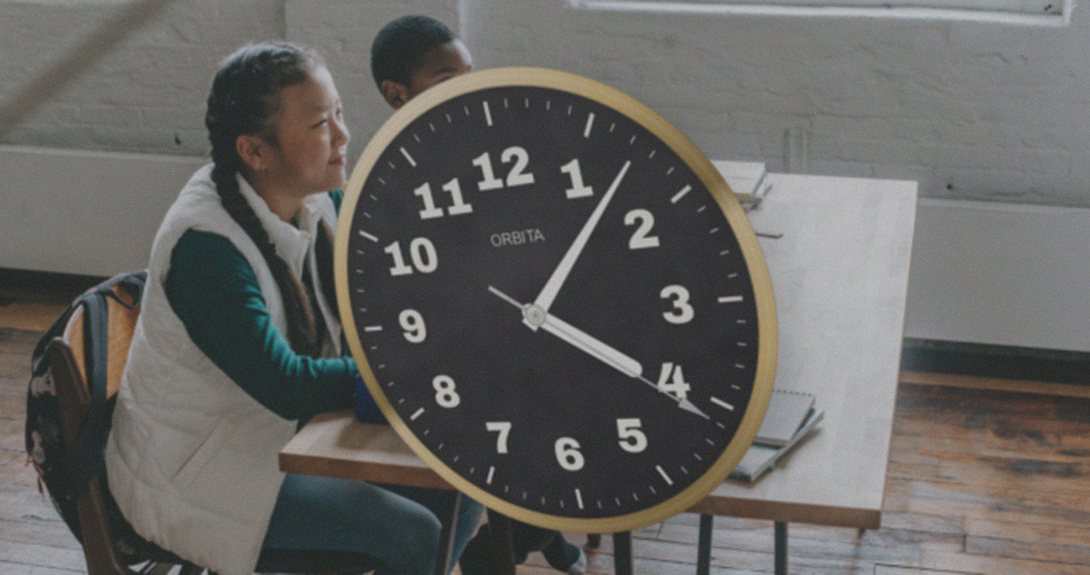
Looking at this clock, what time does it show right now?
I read 4:07:21
